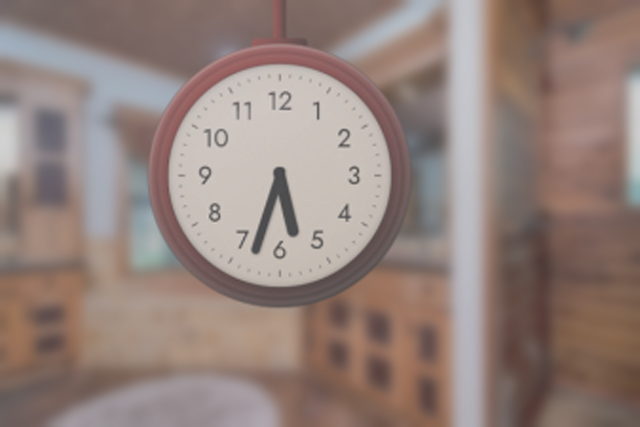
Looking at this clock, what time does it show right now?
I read 5:33
